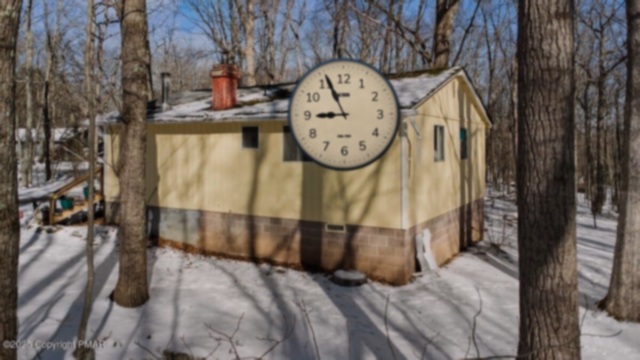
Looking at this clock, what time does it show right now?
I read 8:56
